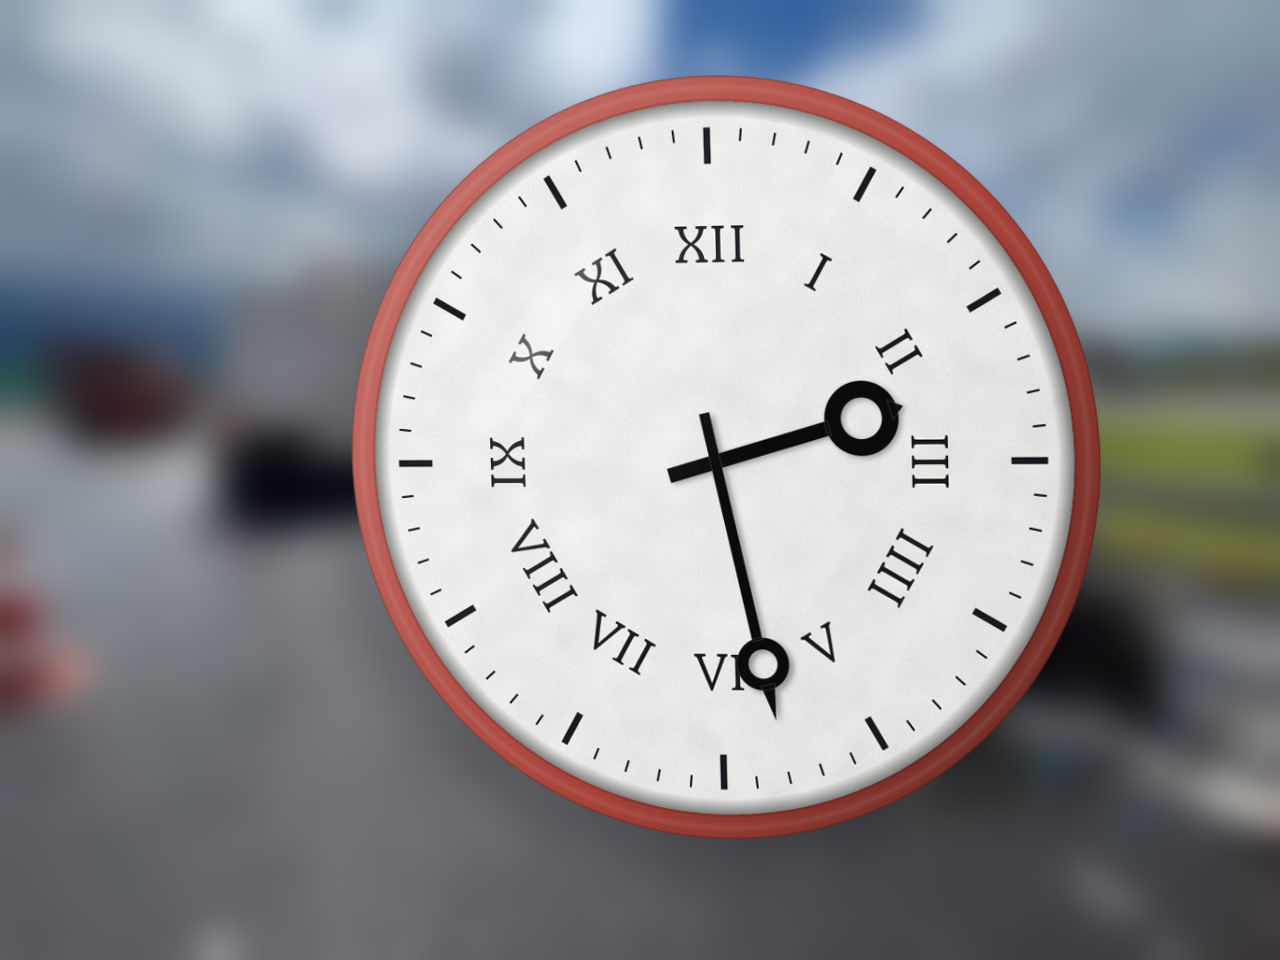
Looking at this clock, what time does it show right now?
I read 2:28
